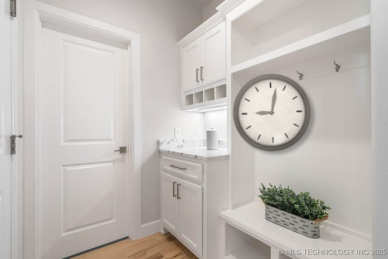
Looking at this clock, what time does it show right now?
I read 9:02
